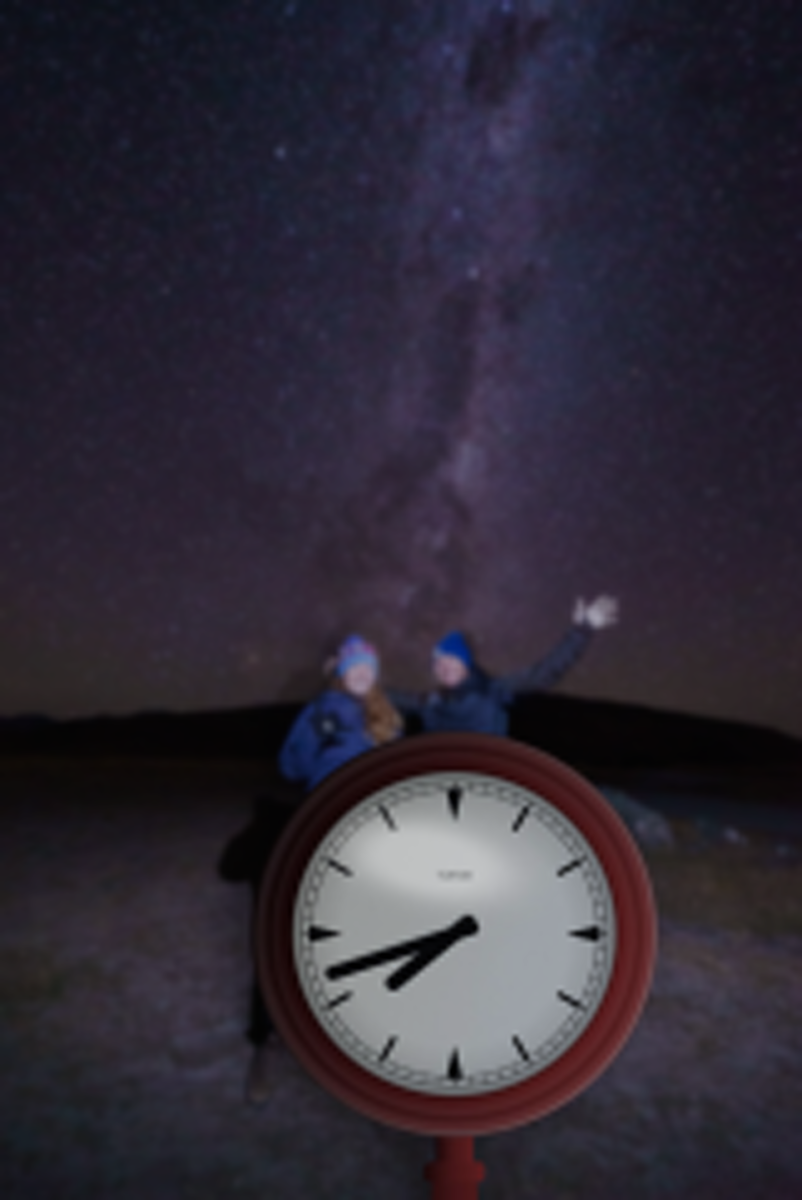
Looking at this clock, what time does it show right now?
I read 7:42
